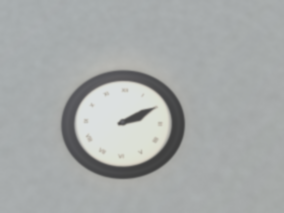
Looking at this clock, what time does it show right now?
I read 2:10
